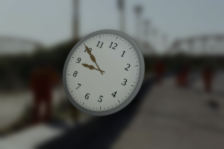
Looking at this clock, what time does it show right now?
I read 8:50
